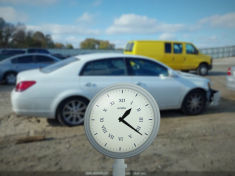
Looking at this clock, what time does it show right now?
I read 1:21
